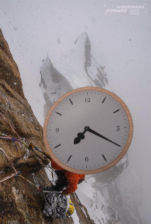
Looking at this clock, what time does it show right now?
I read 7:20
